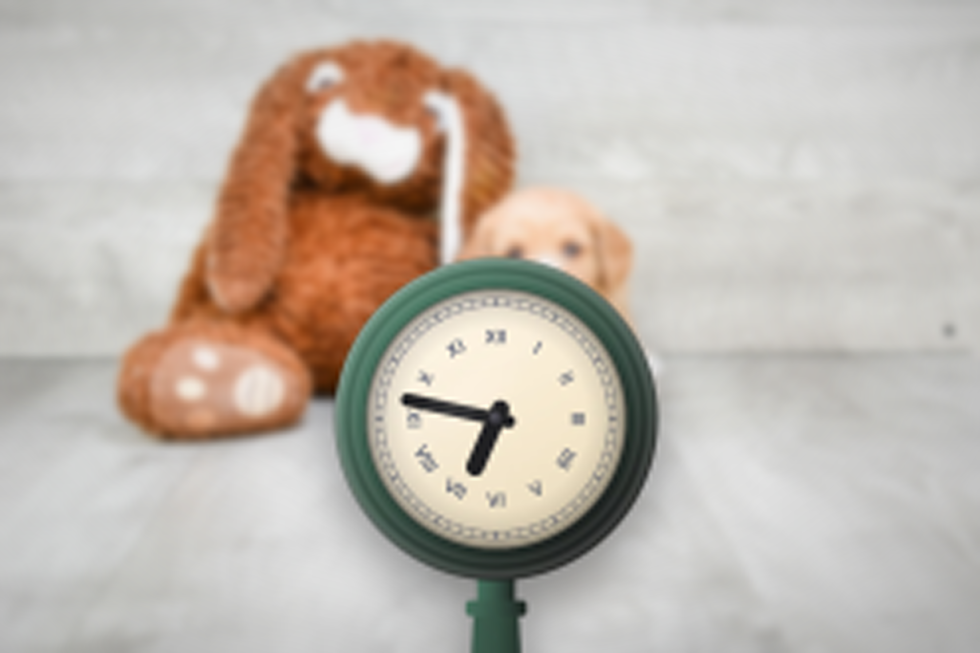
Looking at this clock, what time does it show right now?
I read 6:47
